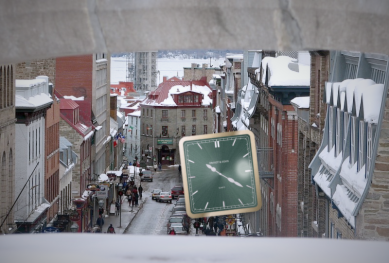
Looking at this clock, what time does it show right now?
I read 10:21
